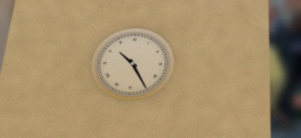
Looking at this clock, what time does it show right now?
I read 10:25
